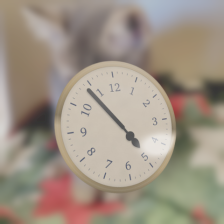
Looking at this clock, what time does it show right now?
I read 4:54
